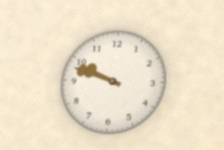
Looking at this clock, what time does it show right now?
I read 9:48
